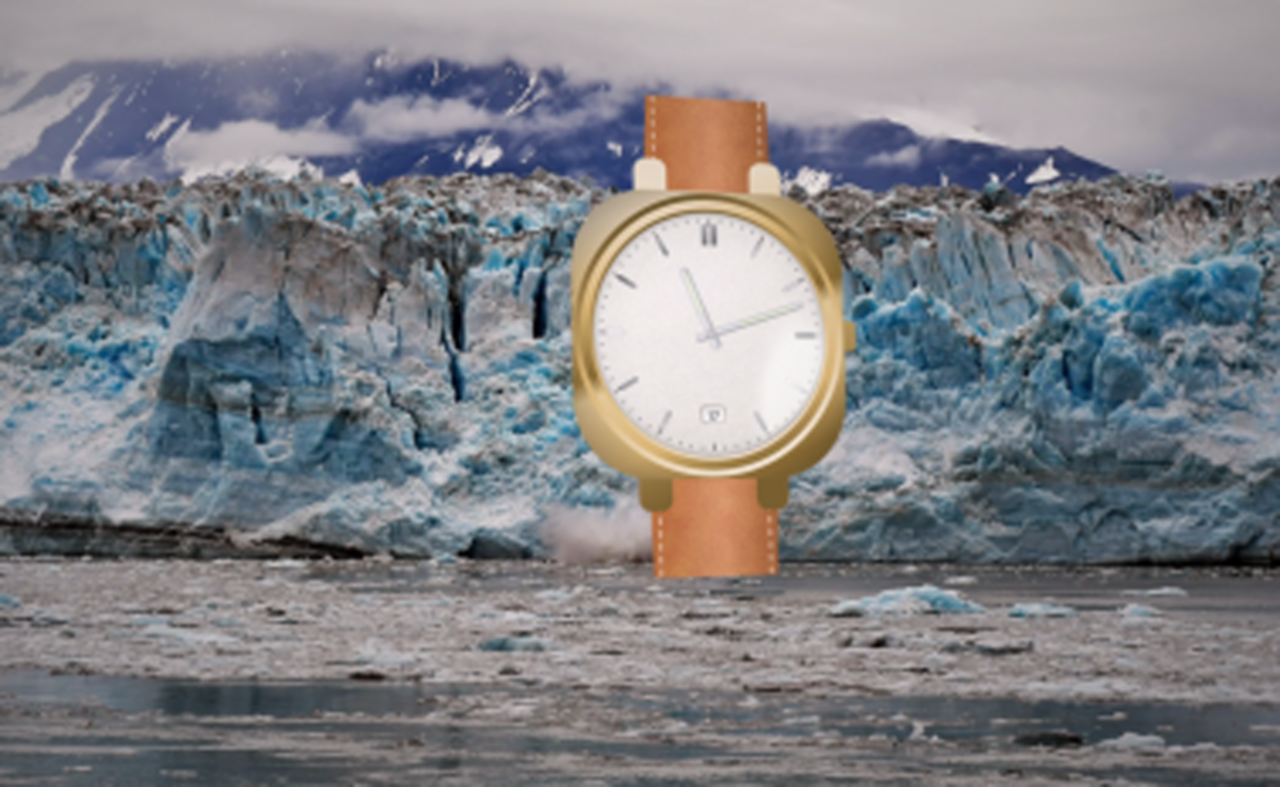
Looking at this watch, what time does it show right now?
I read 11:12
